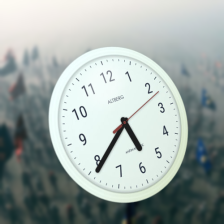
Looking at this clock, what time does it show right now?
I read 5:39:12
